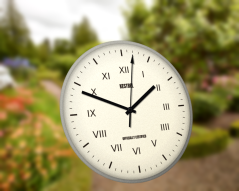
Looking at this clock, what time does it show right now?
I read 1:49:02
